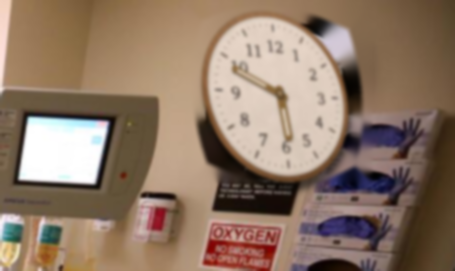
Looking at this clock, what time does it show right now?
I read 5:49
